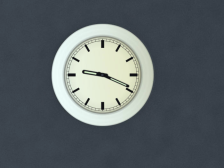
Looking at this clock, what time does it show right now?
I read 9:19
